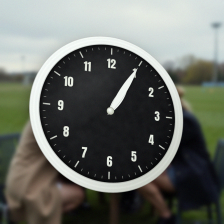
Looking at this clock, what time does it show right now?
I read 1:05
